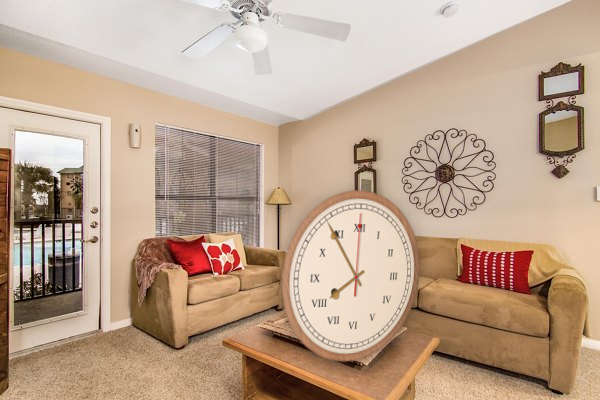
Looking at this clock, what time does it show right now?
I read 7:54:00
